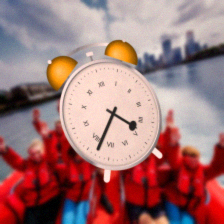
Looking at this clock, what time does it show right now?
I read 4:38
